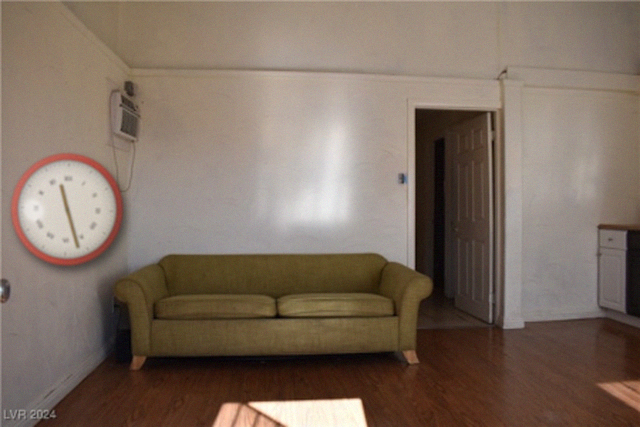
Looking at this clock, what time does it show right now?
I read 11:27
